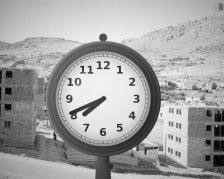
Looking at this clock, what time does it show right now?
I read 7:41
